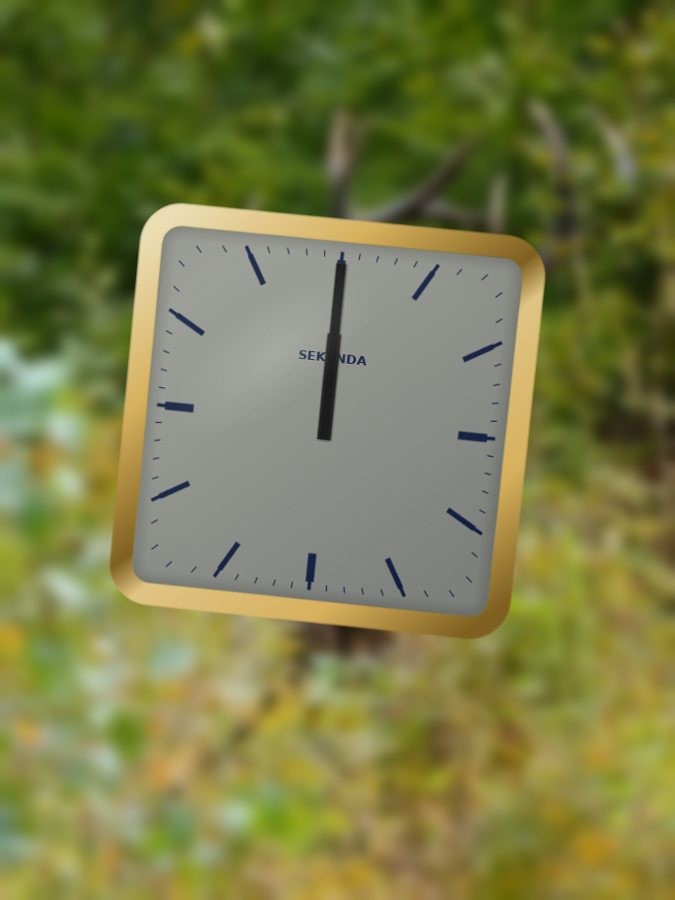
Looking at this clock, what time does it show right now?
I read 12:00
